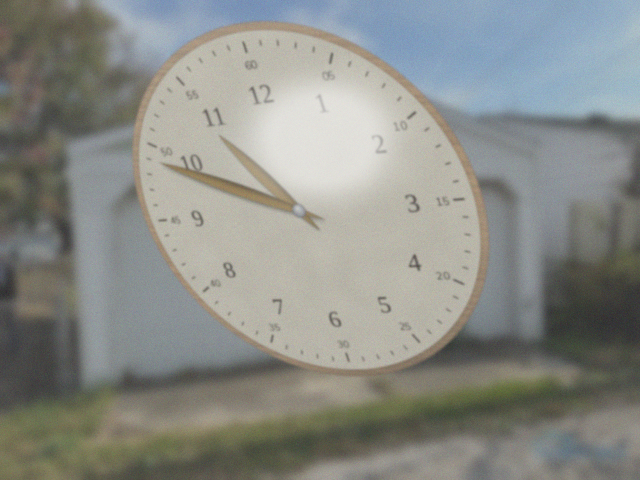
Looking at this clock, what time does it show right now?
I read 10:49
